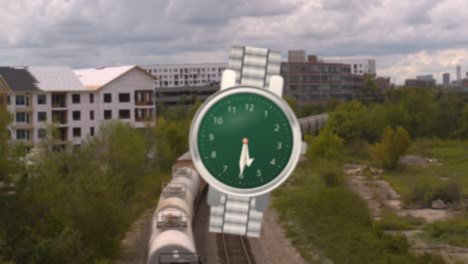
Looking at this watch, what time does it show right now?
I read 5:30
